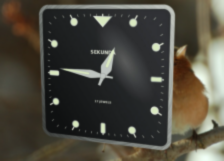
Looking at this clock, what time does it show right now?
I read 12:46
